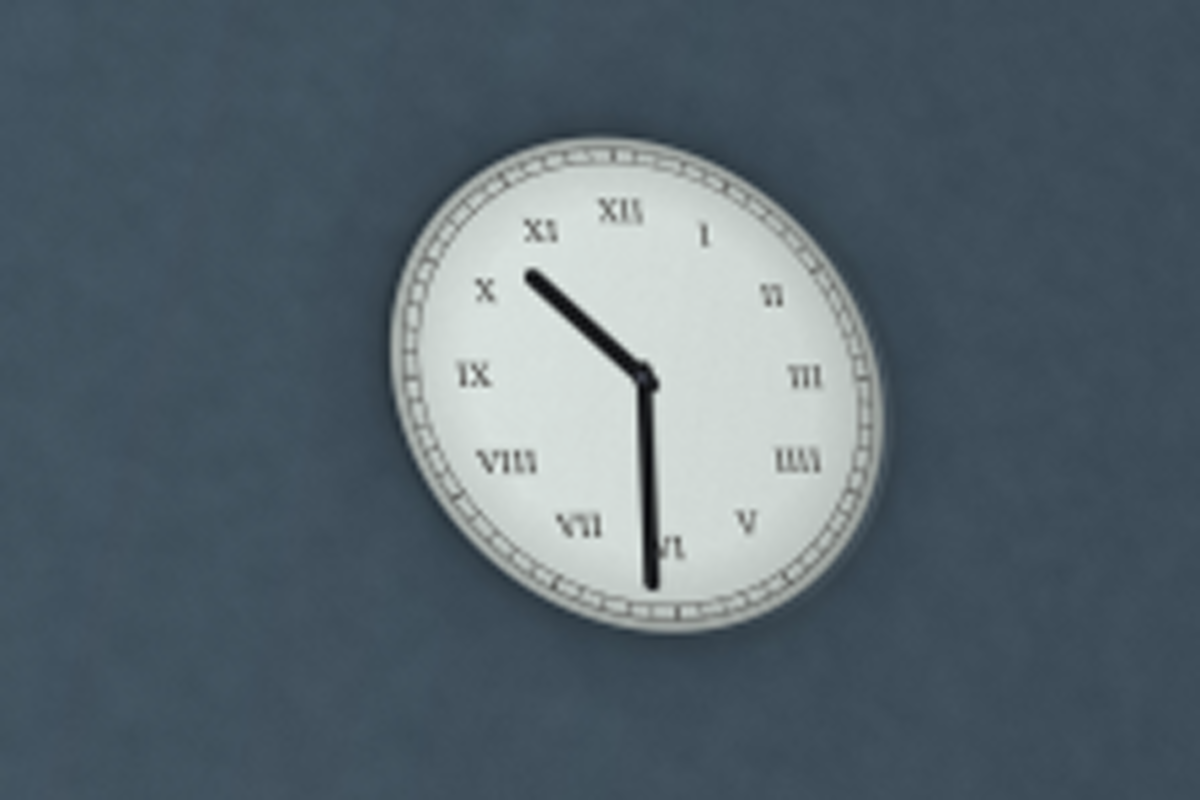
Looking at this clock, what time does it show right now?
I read 10:31
